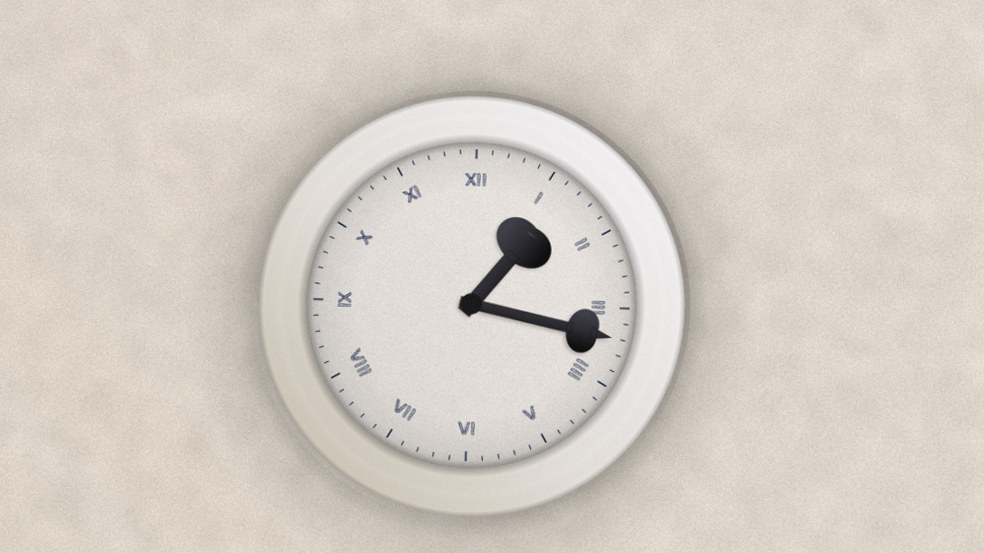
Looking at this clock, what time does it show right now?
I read 1:17
